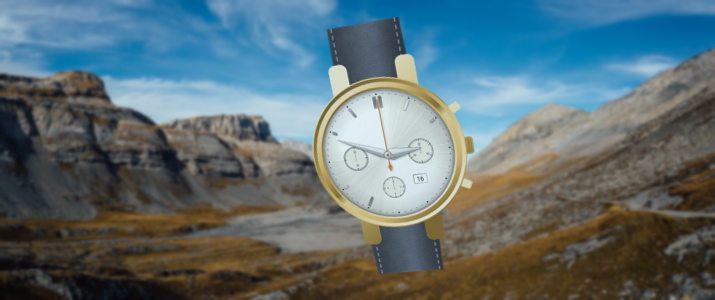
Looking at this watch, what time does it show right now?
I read 2:49
